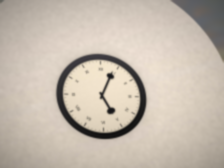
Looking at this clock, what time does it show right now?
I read 5:04
